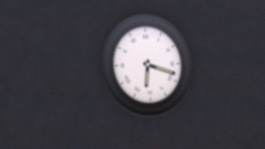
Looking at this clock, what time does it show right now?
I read 6:18
